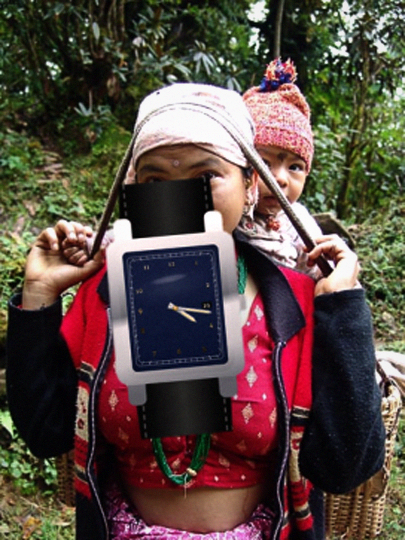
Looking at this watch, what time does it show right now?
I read 4:17
